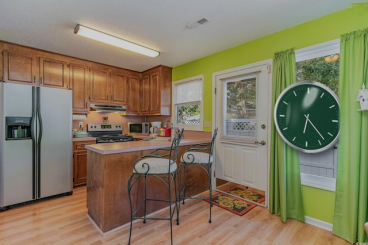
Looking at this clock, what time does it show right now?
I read 6:23
